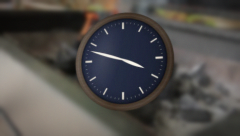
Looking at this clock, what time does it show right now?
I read 3:48
